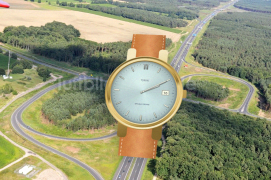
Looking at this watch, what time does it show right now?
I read 2:10
